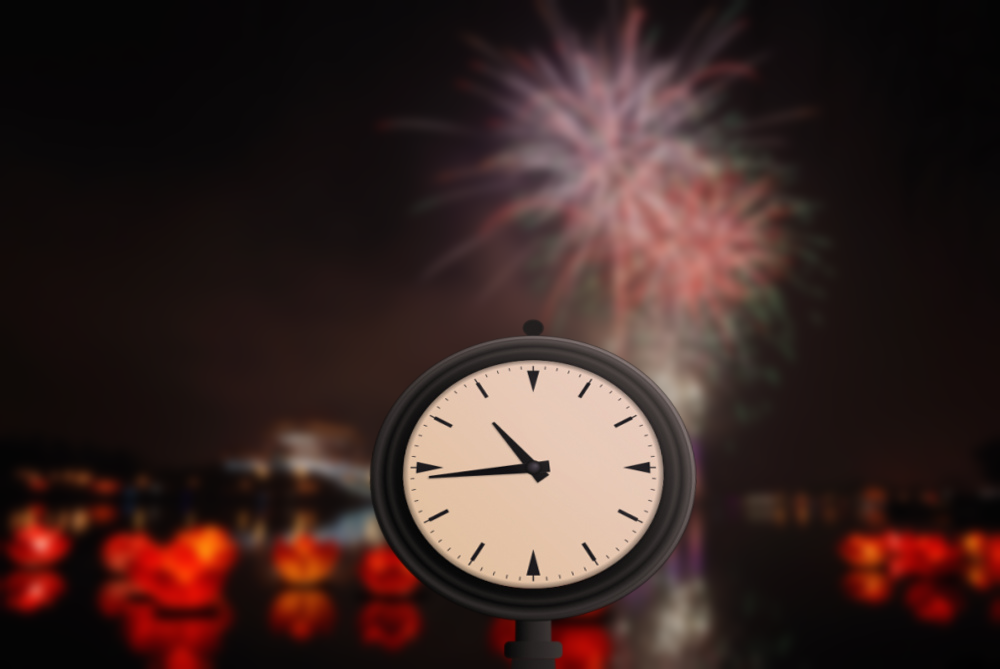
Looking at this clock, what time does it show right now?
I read 10:44
